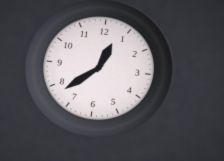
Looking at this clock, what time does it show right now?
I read 12:38
